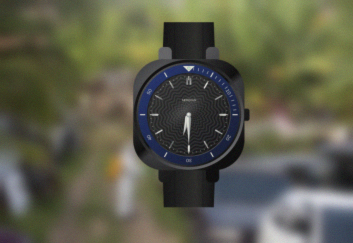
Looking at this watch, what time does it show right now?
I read 6:30
